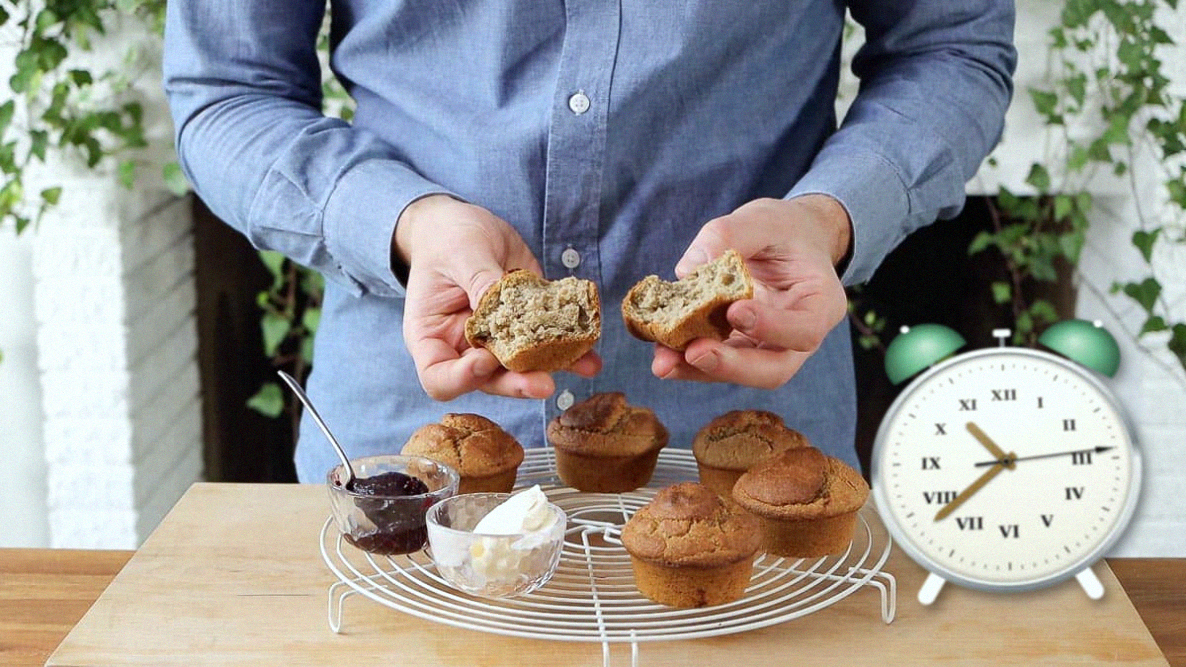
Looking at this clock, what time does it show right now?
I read 10:38:14
